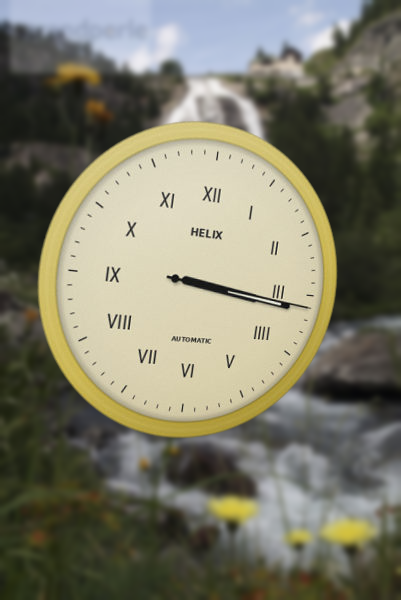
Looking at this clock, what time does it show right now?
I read 3:16:16
